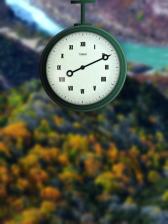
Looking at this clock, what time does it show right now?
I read 8:11
